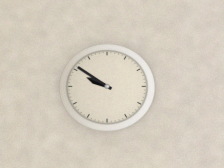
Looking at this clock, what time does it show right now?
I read 9:51
